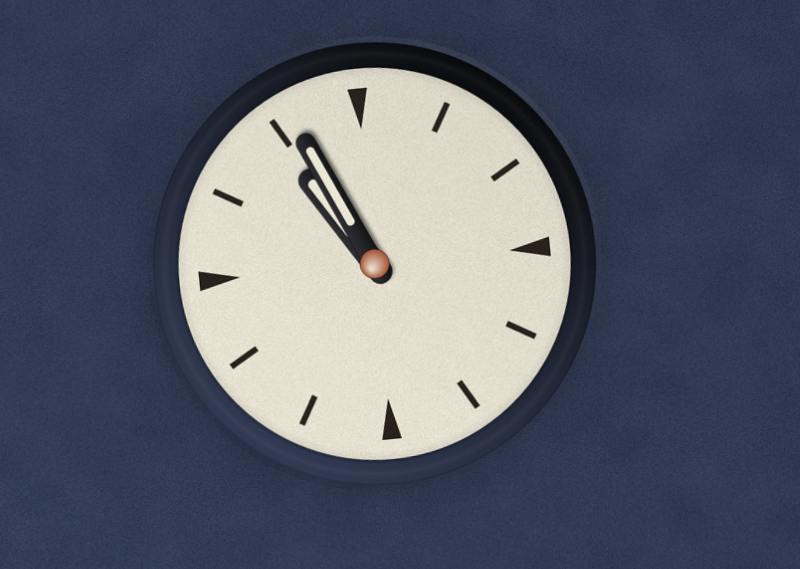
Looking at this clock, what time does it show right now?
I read 10:56
